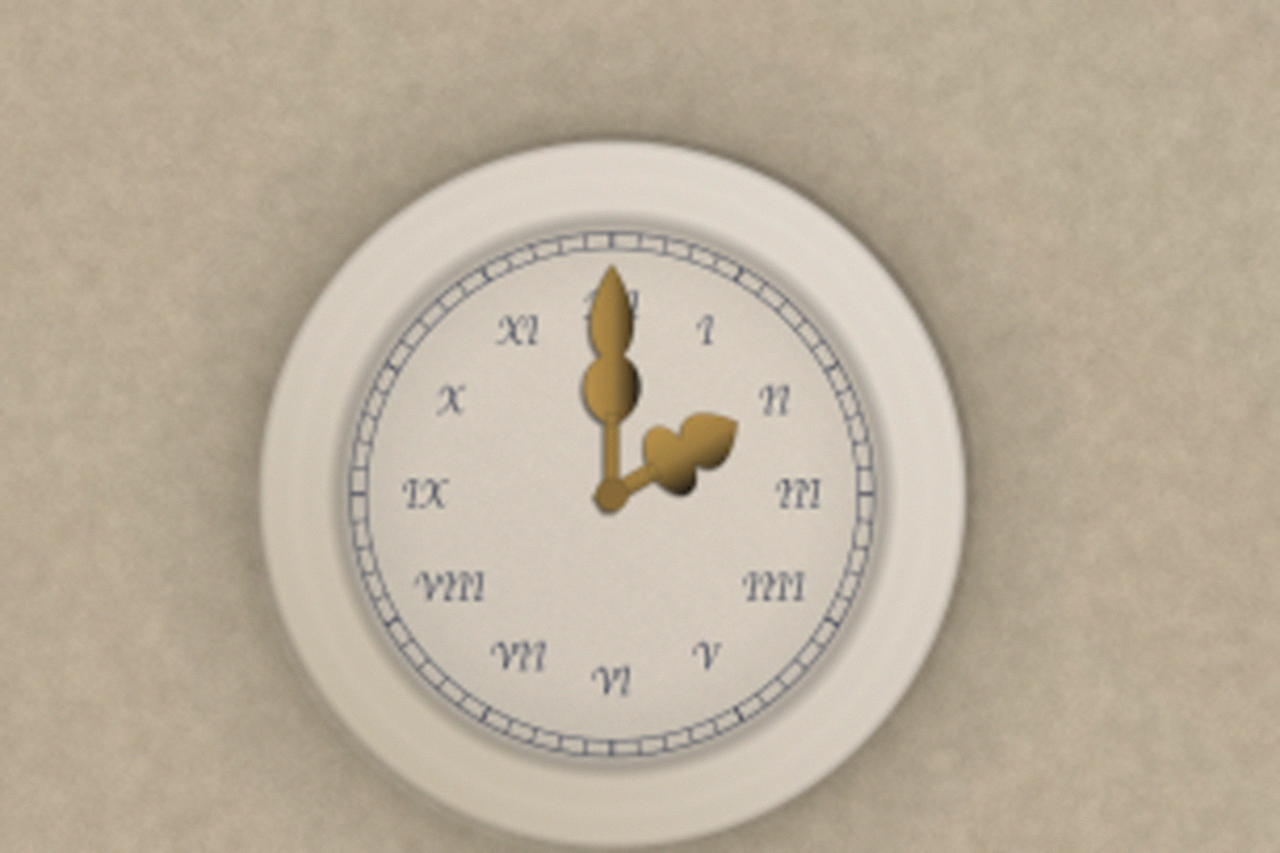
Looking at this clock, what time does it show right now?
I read 2:00
